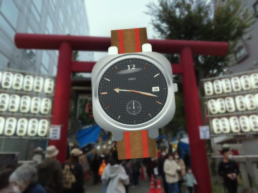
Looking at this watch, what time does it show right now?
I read 9:18
